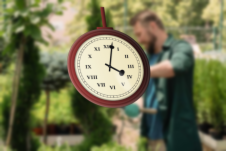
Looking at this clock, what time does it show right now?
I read 4:02
